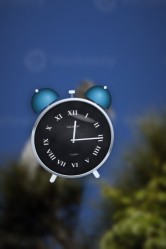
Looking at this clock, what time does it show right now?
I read 12:15
